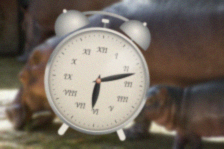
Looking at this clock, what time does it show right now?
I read 6:12
